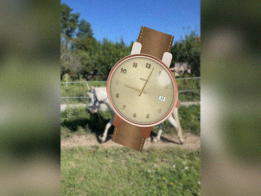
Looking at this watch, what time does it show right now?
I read 9:02
